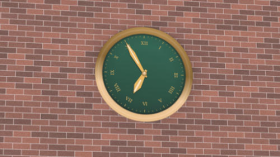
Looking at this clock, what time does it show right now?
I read 6:55
